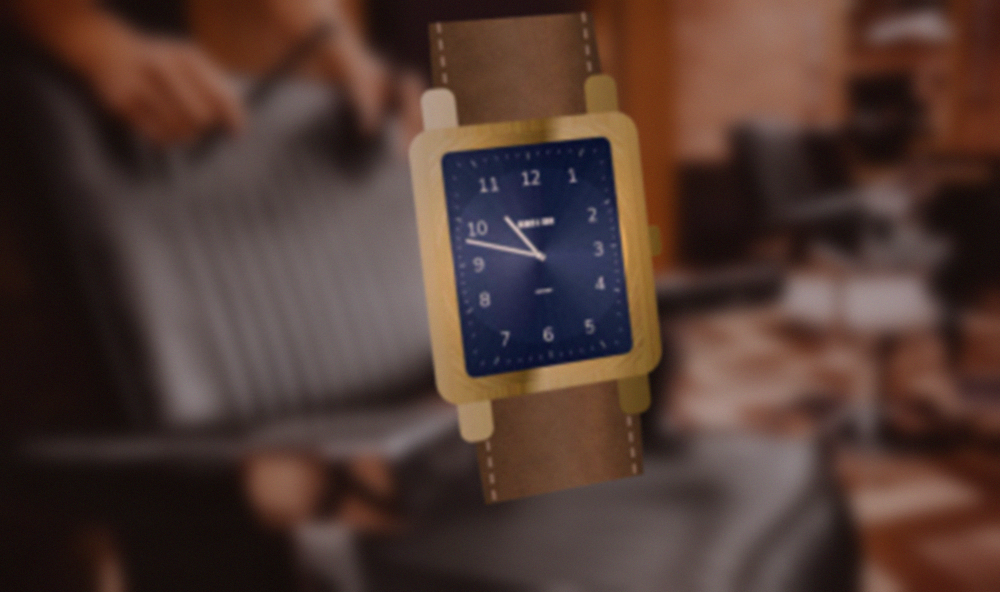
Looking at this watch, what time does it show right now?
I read 10:48
